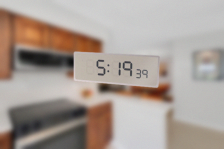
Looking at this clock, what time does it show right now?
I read 5:19:39
